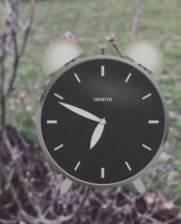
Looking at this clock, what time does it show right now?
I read 6:49
